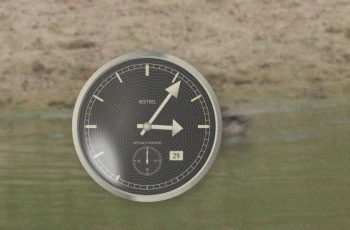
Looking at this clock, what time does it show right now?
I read 3:06
